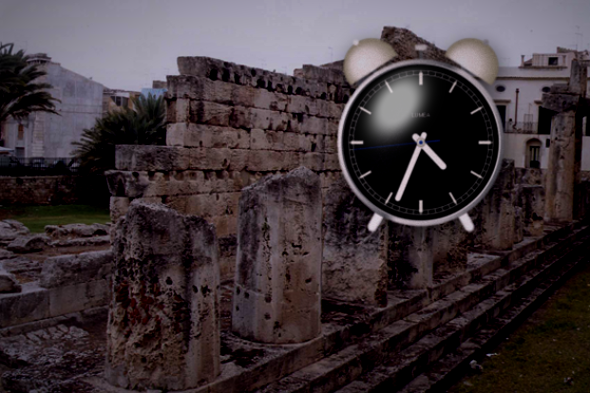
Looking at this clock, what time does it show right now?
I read 4:33:44
